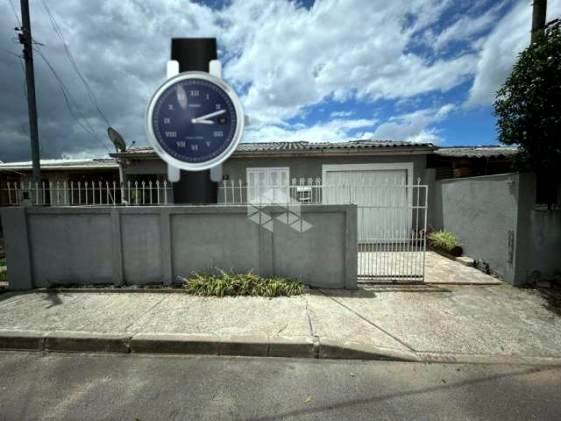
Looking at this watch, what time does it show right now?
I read 3:12
